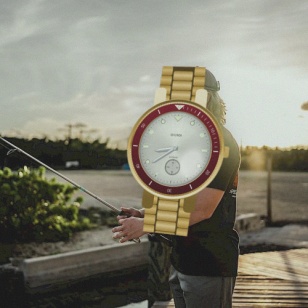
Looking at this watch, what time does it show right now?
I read 8:39
